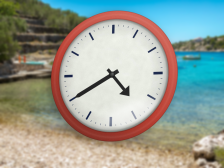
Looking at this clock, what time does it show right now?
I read 4:40
